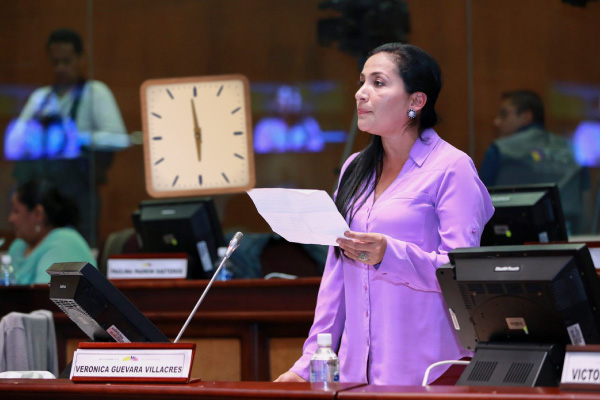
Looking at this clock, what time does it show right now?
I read 5:59
